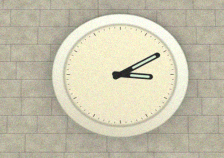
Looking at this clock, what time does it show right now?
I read 3:10
